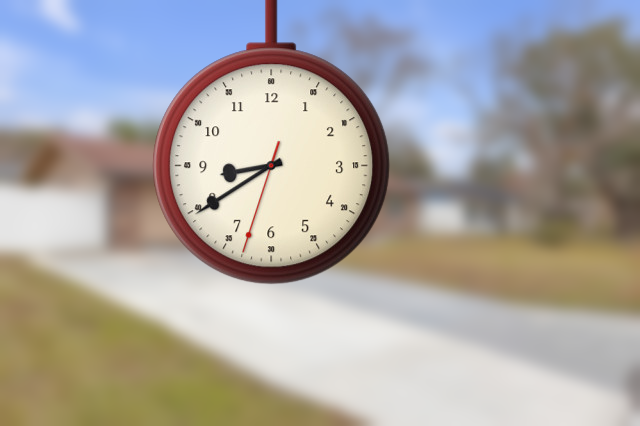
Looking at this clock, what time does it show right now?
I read 8:39:33
